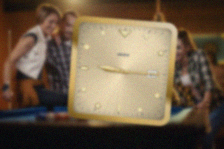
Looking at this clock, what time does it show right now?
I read 9:15
